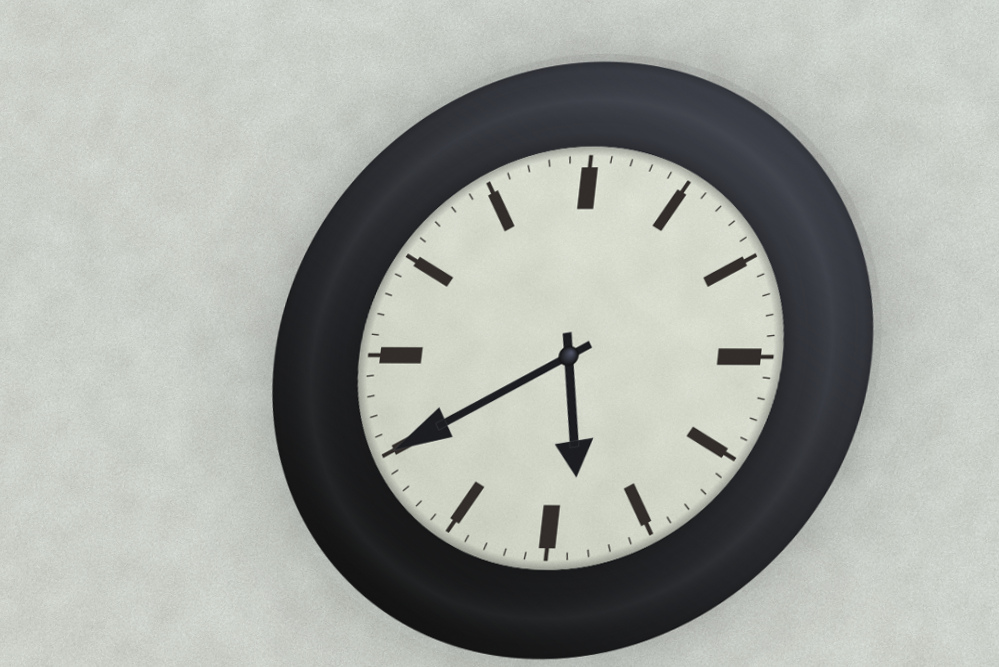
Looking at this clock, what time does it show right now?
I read 5:40
